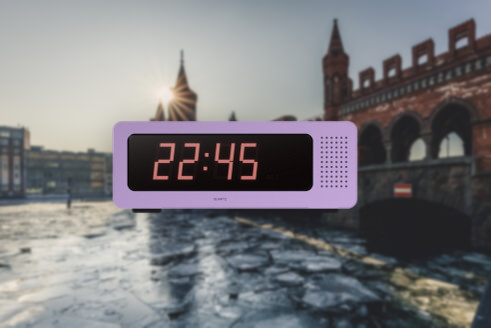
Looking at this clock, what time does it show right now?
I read 22:45
